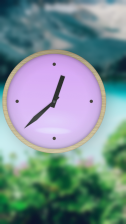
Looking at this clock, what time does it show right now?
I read 12:38
